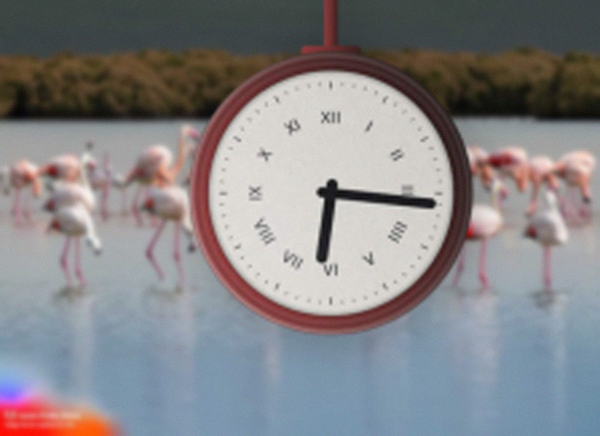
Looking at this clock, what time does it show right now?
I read 6:16
